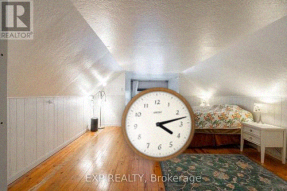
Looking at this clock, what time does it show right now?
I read 4:13
